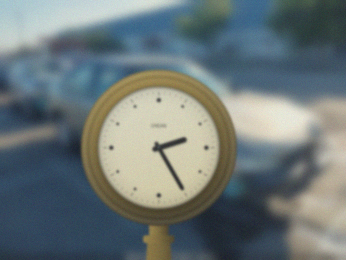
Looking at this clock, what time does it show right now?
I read 2:25
